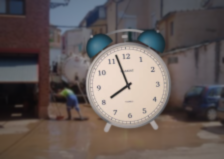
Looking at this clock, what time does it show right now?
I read 7:57
